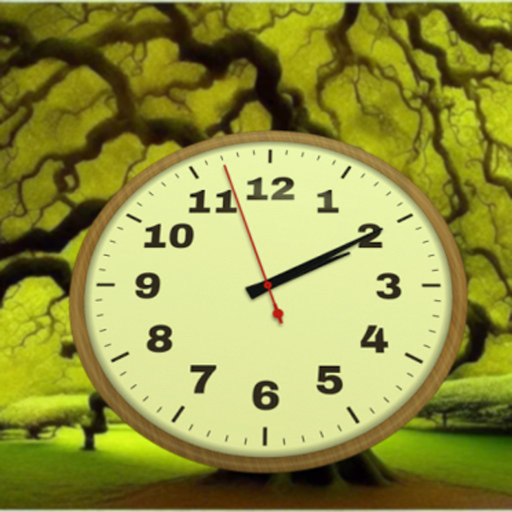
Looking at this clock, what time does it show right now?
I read 2:09:57
